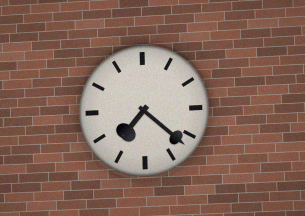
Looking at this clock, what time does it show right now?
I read 7:22
